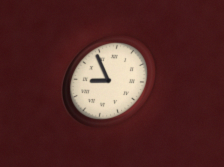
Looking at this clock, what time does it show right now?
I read 8:54
